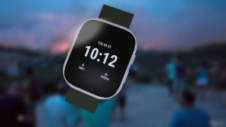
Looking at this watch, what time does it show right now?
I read 10:12
